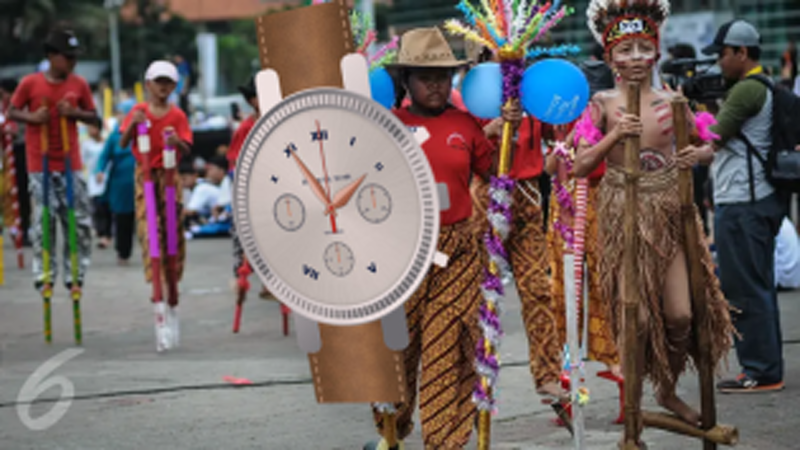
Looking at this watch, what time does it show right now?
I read 1:55
